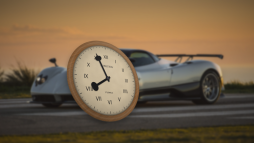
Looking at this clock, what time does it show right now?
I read 7:56
